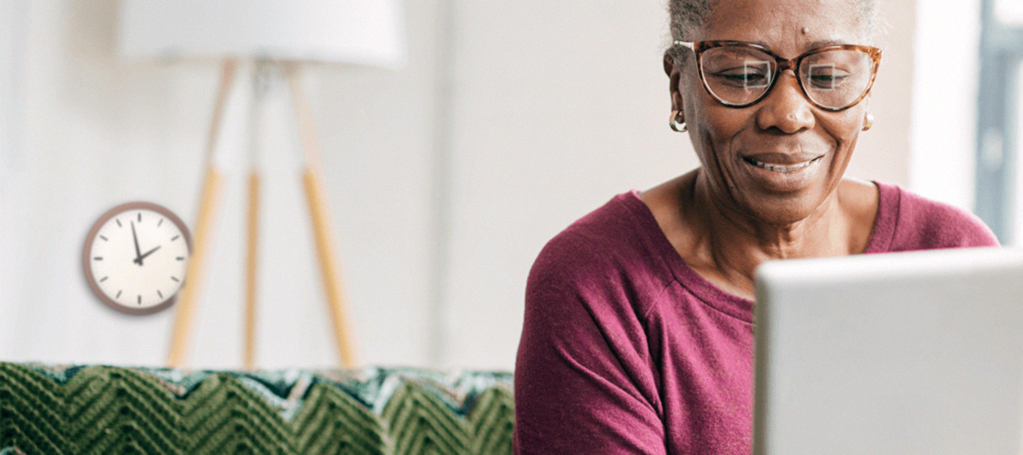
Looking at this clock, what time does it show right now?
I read 1:58
